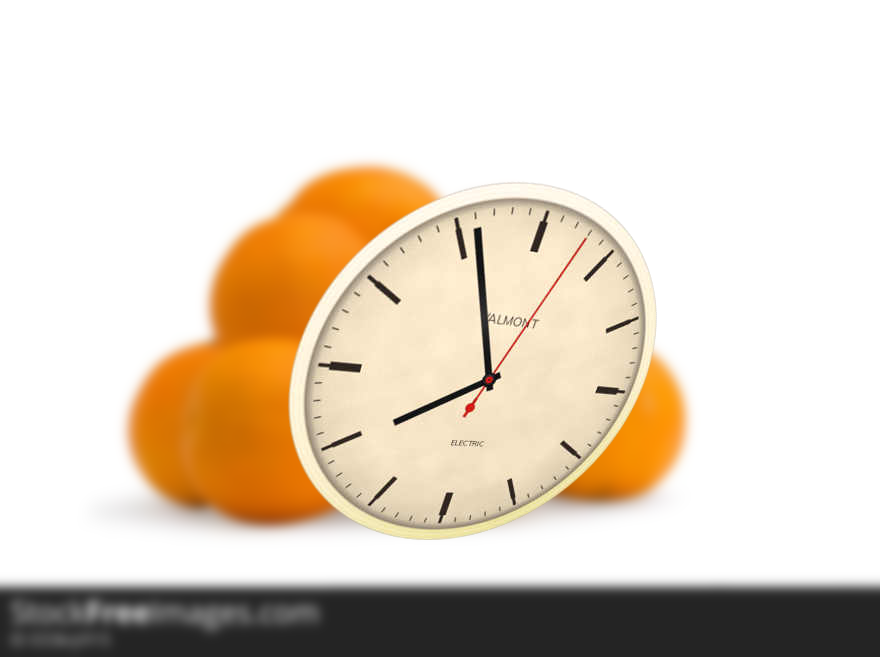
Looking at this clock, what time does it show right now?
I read 7:56:03
